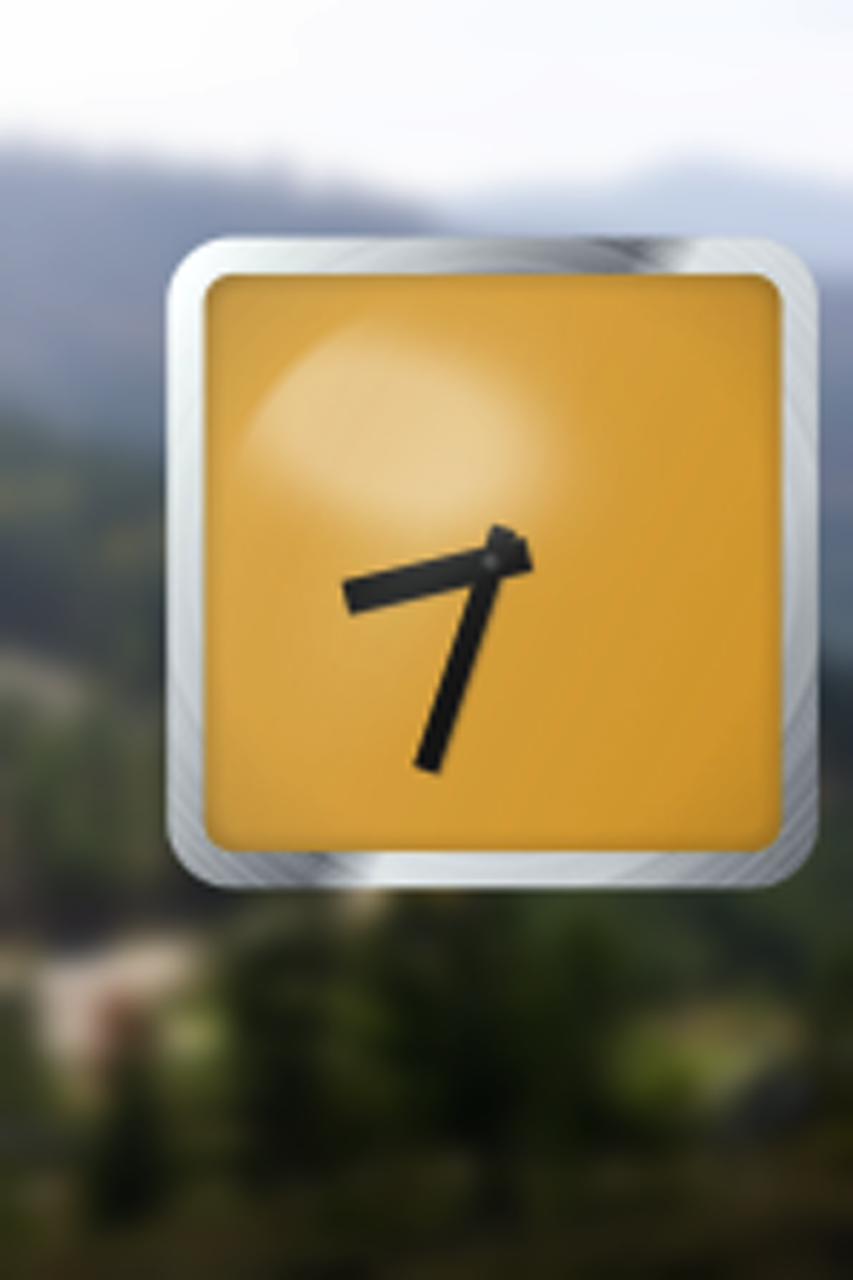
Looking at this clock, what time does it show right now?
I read 8:33
